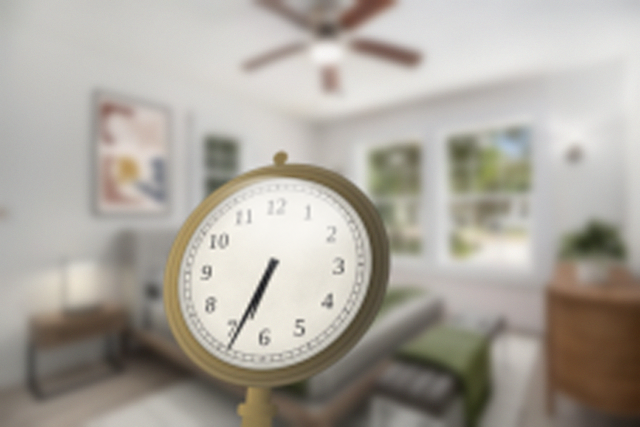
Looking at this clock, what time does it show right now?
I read 6:34
